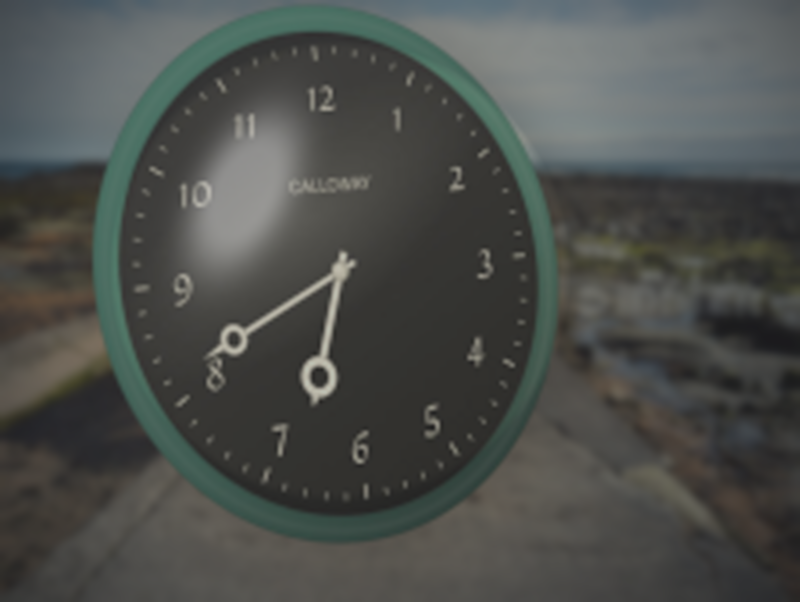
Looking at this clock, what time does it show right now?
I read 6:41
